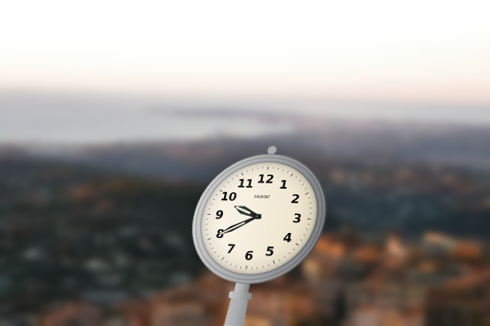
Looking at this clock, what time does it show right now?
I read 9:40
